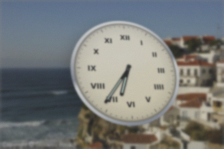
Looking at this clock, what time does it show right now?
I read 6:36
